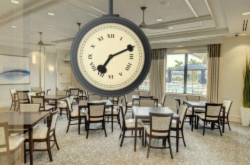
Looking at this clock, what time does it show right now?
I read 7:11
